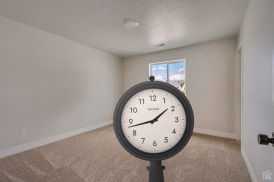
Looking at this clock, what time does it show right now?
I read 1:43
